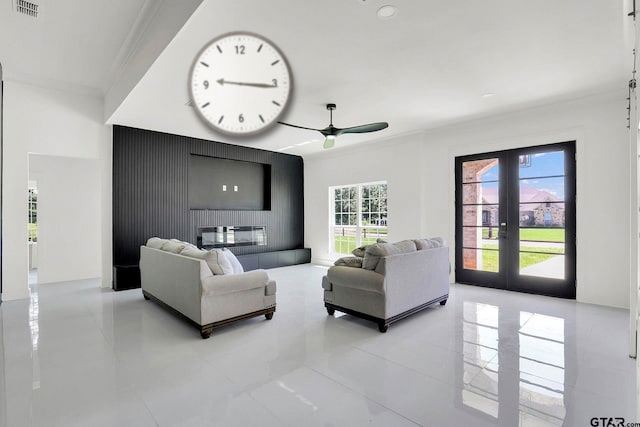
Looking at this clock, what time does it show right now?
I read 9:16
